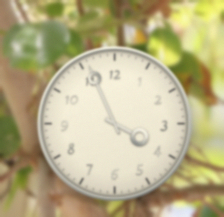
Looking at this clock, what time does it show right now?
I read 3:56
